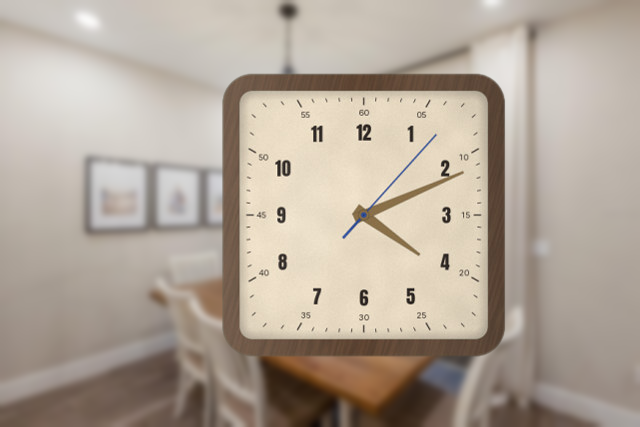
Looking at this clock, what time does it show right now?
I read 4:11:07
